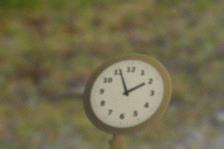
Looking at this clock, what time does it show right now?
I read 1:56
